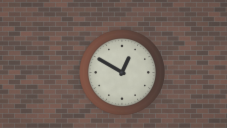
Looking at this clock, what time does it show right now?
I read 12:50
